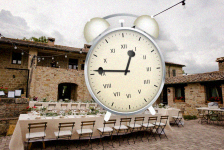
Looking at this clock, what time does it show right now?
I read 12:46
